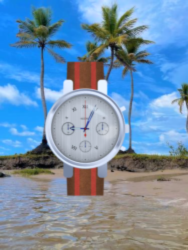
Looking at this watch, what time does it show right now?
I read 9:04
